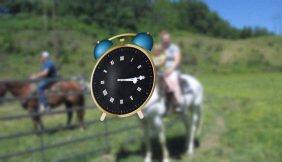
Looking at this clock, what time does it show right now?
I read 3:15
